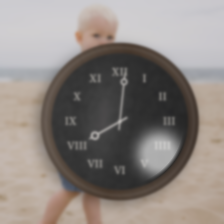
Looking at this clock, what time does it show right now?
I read 8:01
